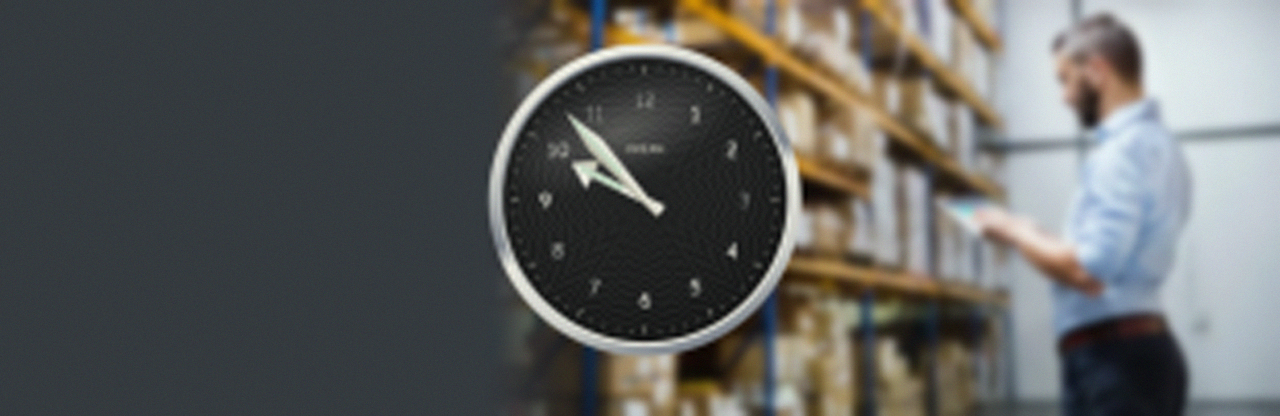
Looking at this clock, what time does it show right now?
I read 9:53
